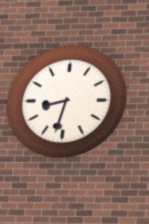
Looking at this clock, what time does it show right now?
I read 8:32
